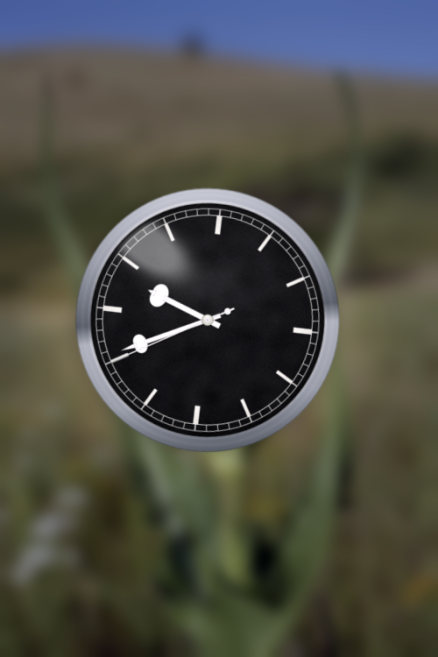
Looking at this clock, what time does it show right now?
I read 9:40:40
